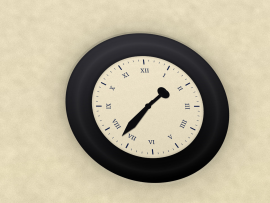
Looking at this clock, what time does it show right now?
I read 1:37
